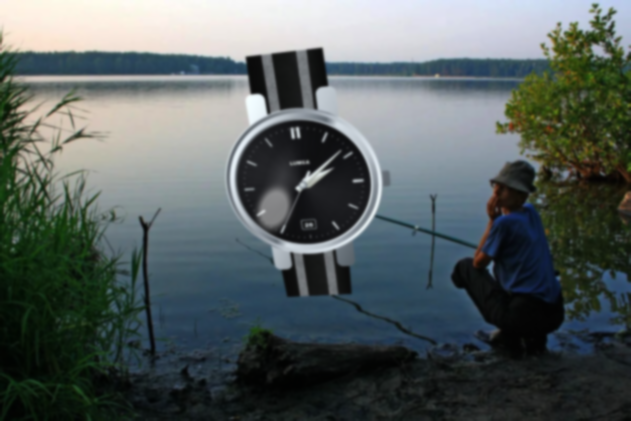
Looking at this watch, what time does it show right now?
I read 2:08:35
